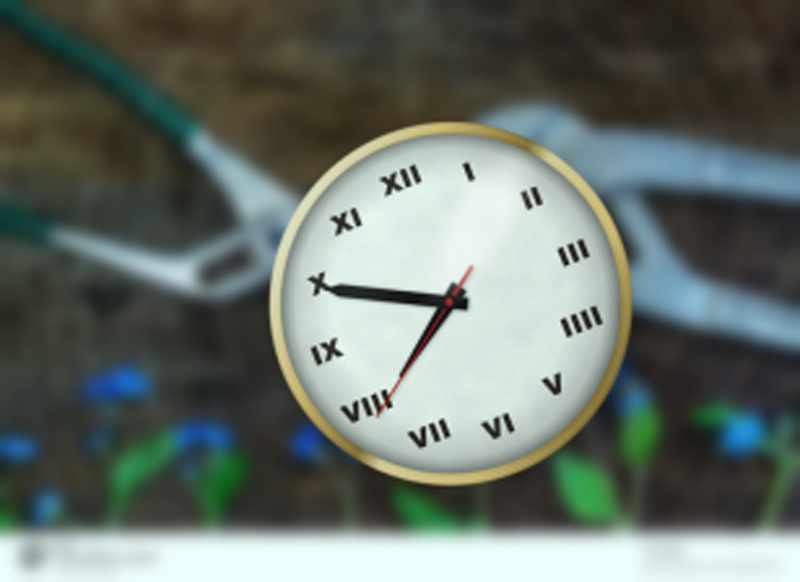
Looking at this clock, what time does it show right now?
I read 7:49:39
